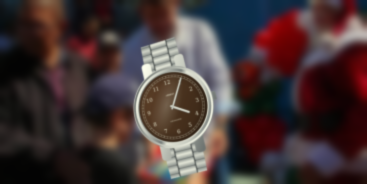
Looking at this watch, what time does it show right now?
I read 4:05
